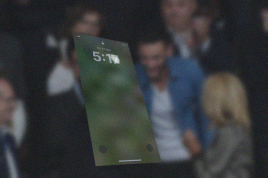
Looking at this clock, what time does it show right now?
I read 5:17
